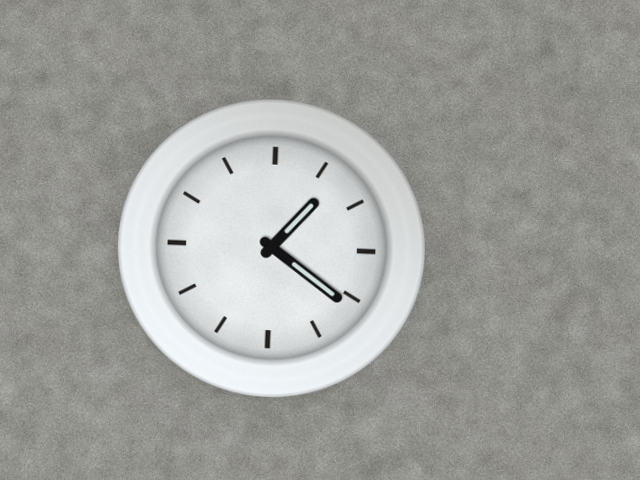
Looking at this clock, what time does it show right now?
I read 1:21
